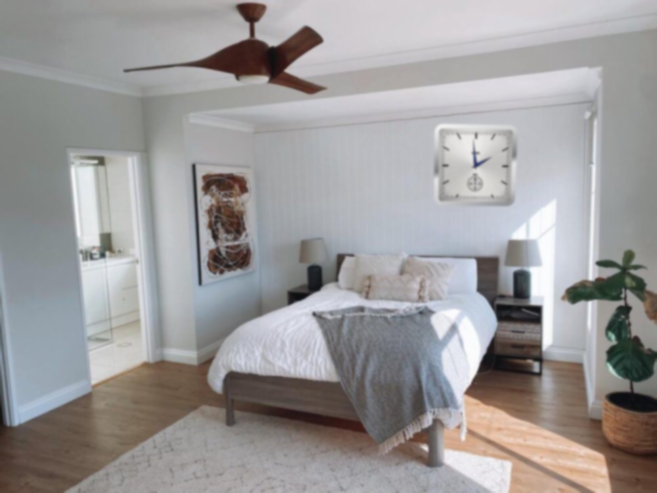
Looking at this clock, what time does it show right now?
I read 1:59
